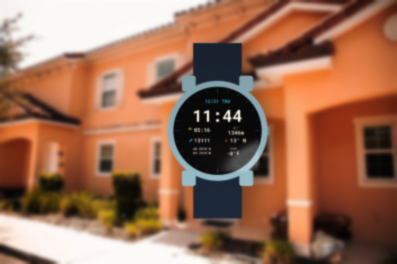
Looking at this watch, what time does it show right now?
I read 11:44
